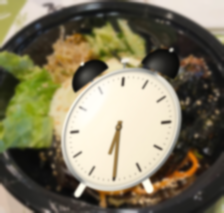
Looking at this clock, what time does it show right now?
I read 6:30
